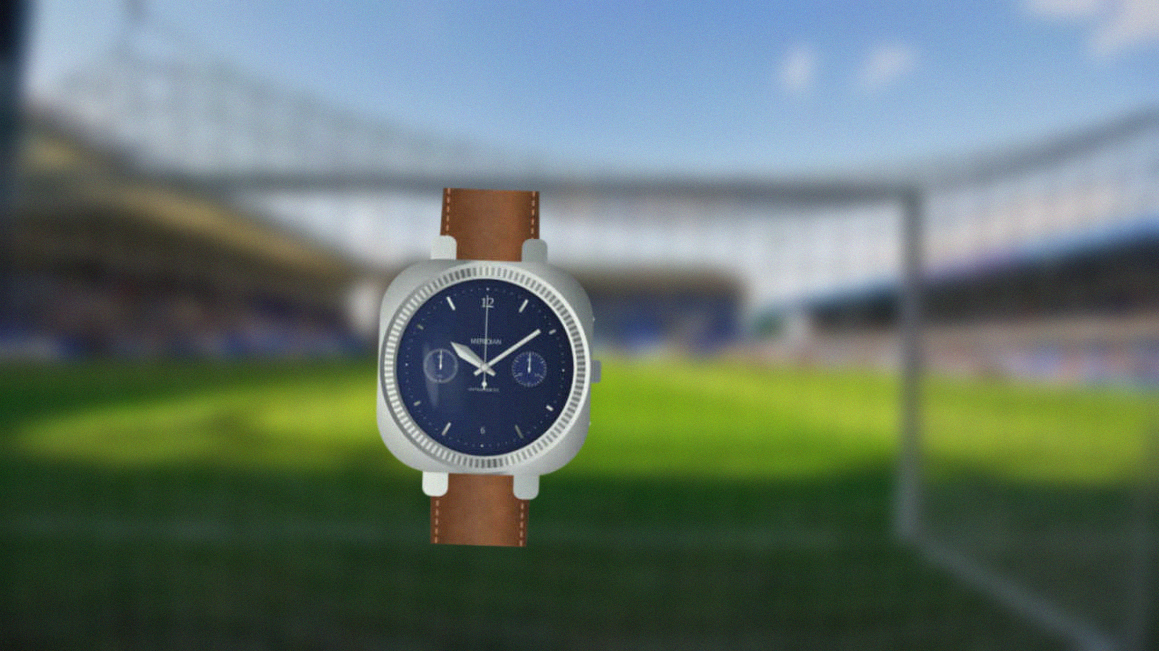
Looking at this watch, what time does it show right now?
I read 10:09
